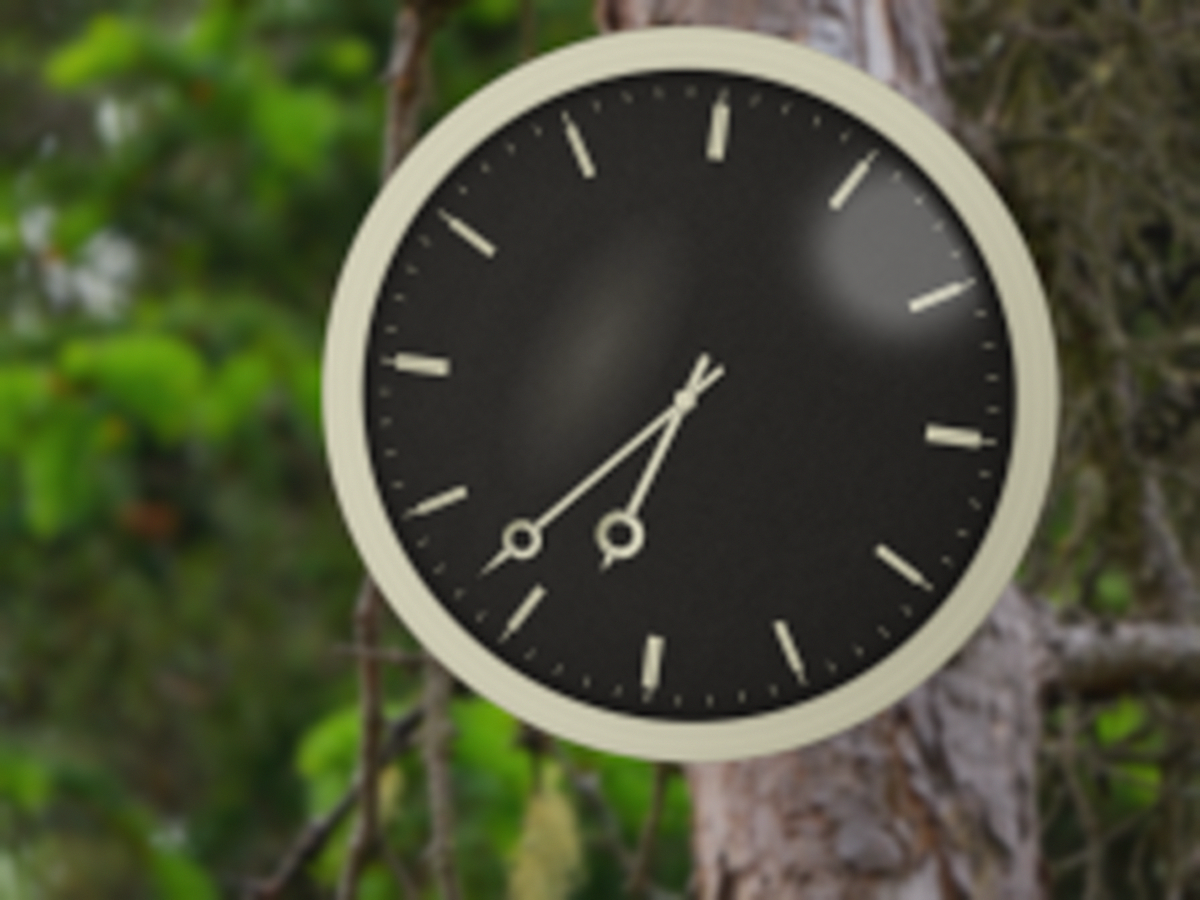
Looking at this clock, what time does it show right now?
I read 6:37
